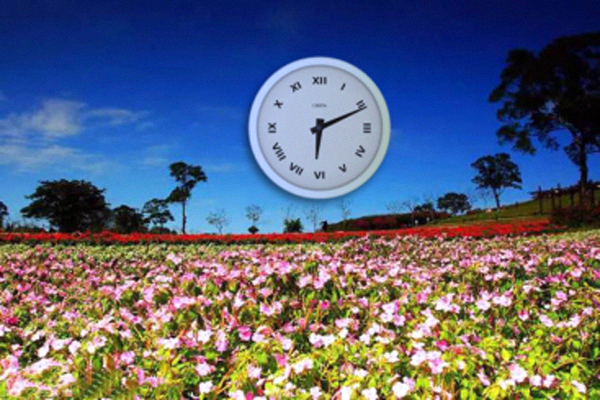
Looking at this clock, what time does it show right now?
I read 6:11
